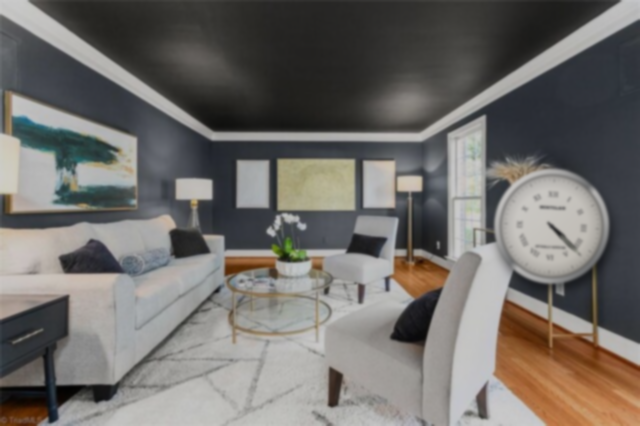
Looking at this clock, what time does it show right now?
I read 4:22
